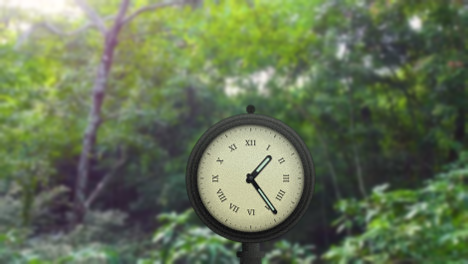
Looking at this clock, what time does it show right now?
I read 1:24
